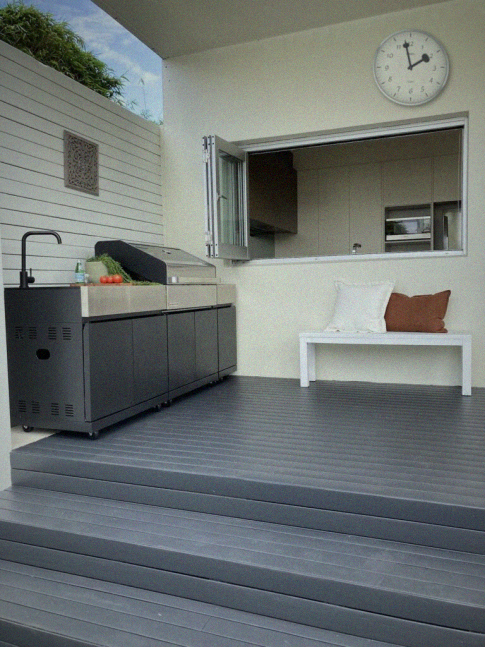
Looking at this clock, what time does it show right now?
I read 1:58
